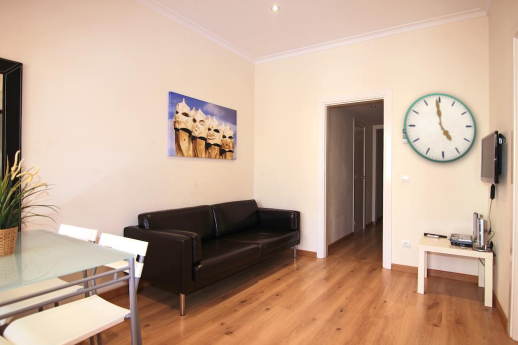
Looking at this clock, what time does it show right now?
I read 4:59
